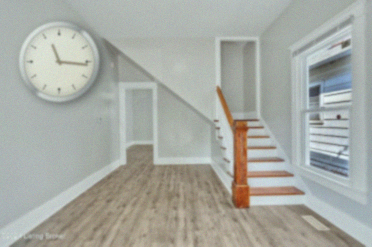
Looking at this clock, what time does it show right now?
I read 11:16
